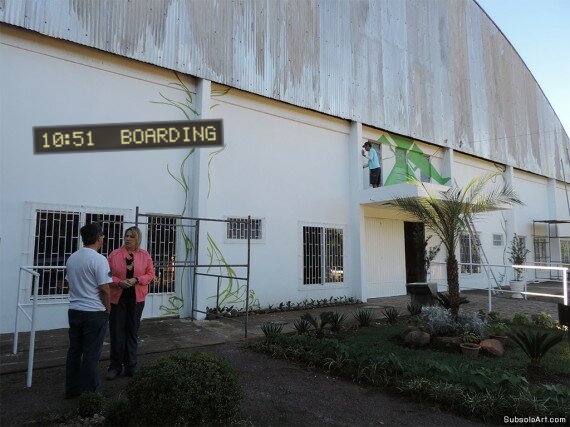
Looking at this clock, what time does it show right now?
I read 10:51
